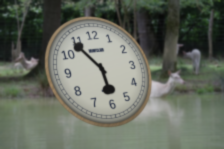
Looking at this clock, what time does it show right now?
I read 5:54
